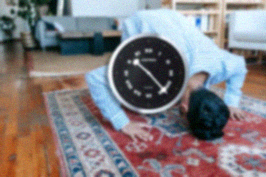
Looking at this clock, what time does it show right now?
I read 10:23
